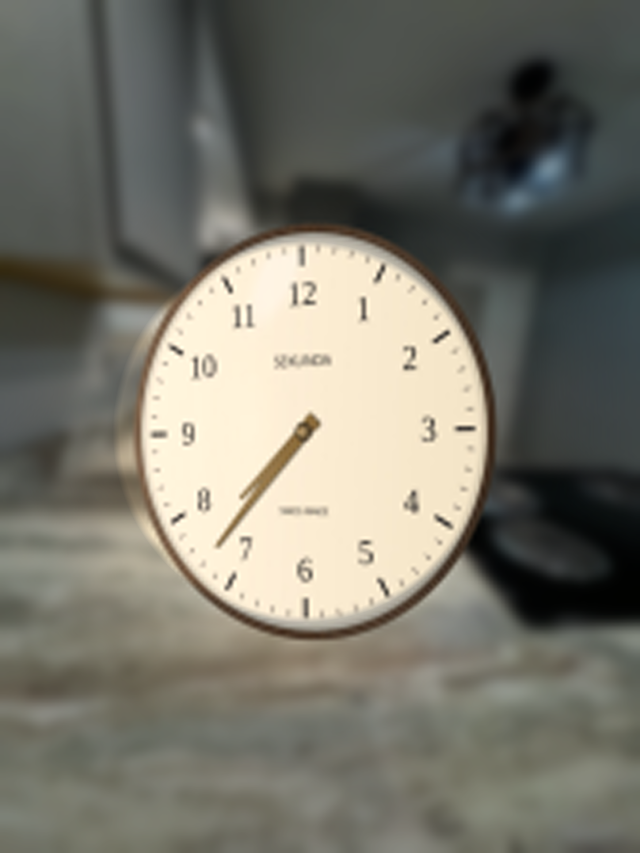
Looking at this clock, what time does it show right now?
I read 7:37
